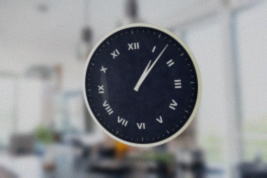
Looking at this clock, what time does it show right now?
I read 1:07
